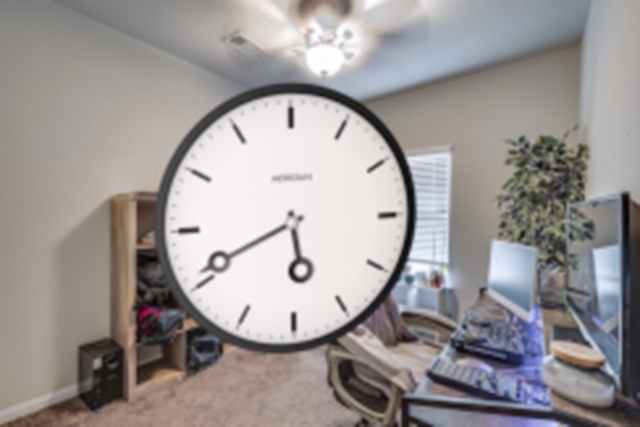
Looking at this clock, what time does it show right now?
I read 5:41
